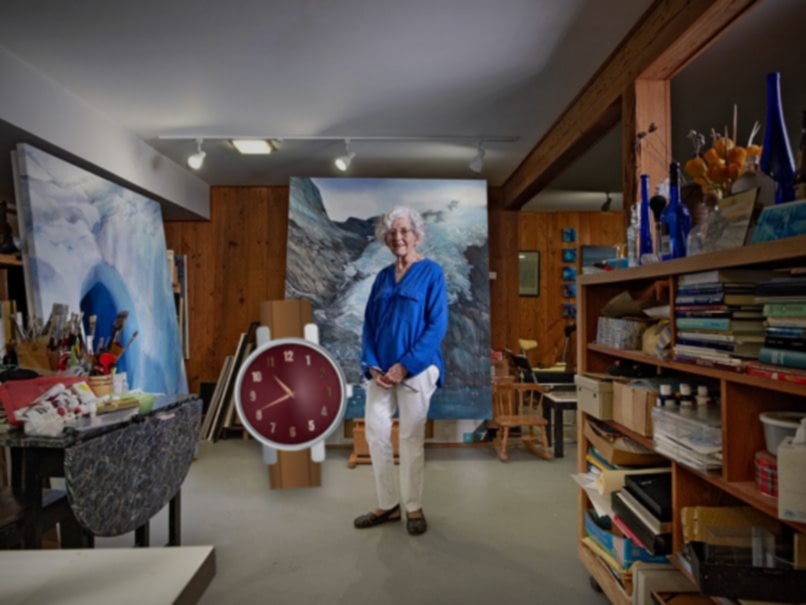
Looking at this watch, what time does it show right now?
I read 10:41
